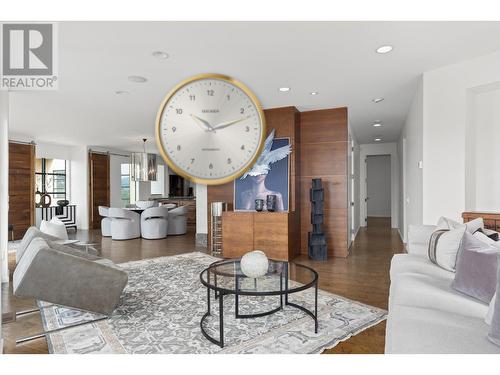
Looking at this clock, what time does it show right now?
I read 10:12
